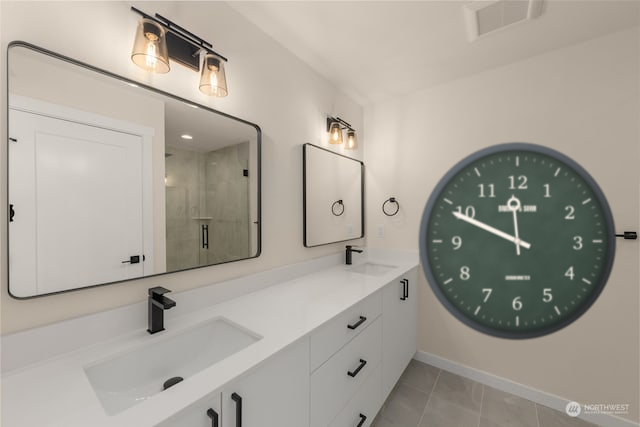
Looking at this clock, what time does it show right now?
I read 11:49
